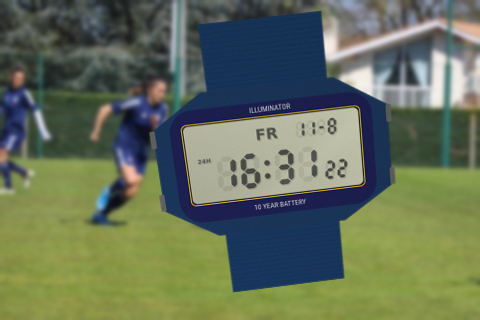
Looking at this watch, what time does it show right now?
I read 16:31:22
